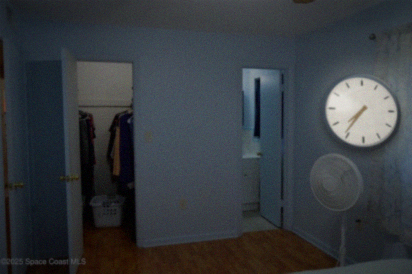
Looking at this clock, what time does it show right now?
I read 7:36
